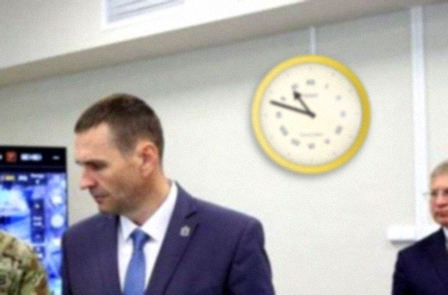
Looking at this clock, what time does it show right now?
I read 10:48
